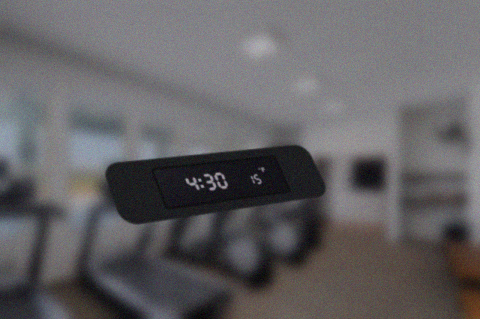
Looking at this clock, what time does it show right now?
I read 4:30
